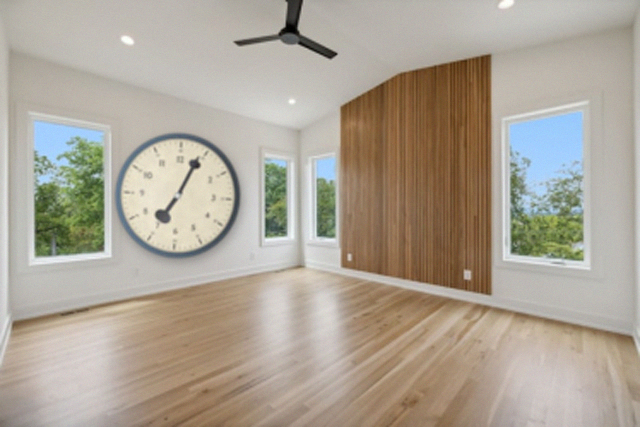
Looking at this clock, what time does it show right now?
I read 7:04
